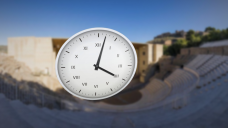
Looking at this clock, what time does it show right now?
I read 4:02
